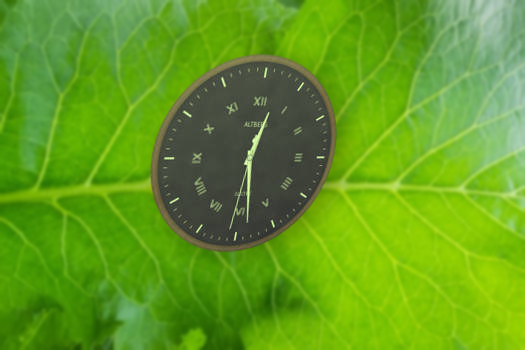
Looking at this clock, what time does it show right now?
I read 12:28:31
